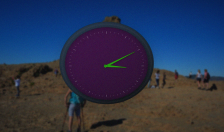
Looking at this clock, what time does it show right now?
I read 3:10
